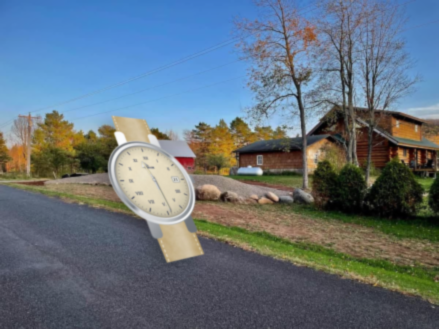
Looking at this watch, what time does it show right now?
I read 11:29
